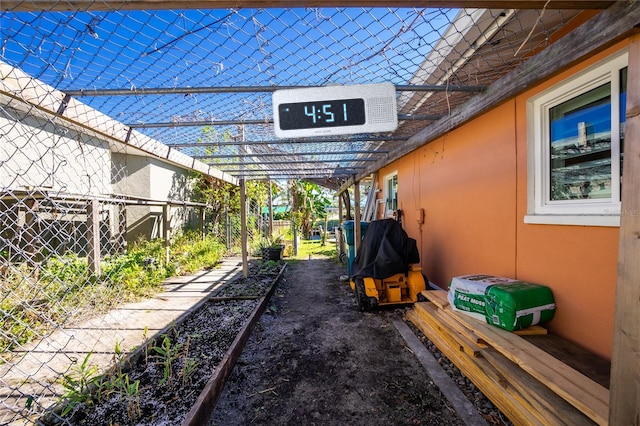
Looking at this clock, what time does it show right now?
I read 4:51
